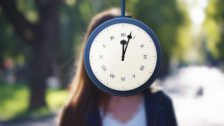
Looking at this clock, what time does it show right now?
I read 12:03
